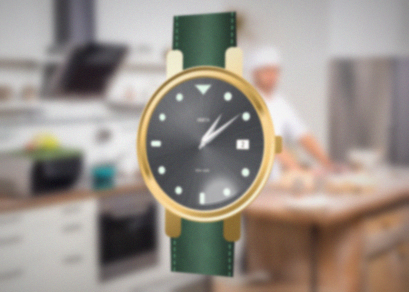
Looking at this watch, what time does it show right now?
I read 1:09
